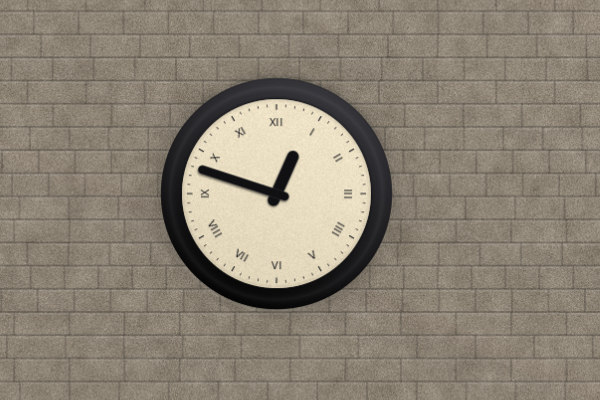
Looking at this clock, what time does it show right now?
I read 12:48
